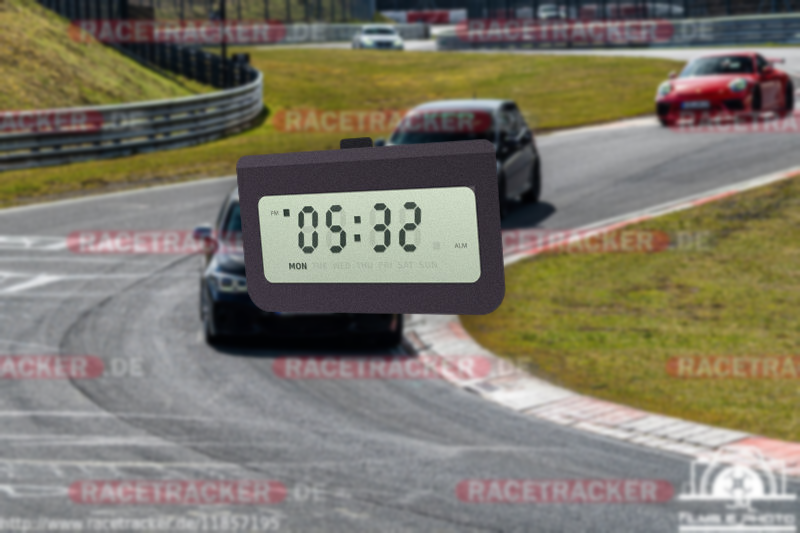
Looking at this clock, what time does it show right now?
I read 5:32
